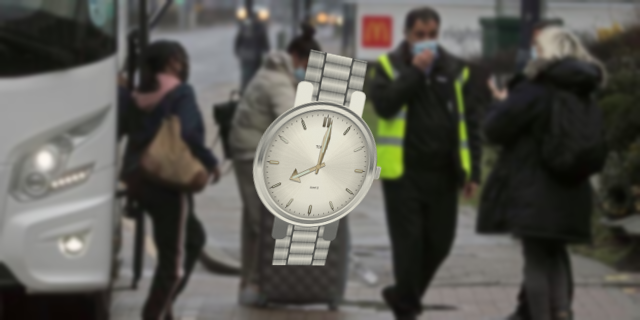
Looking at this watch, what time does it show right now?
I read 8:01
